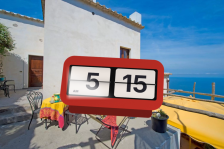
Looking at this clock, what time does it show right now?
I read 5:15
